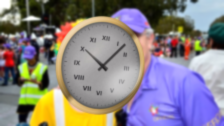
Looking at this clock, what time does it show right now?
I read 10:07
